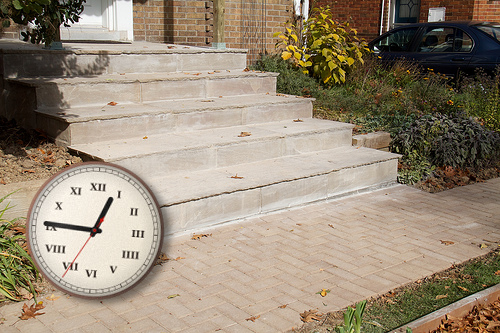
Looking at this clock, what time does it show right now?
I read 12:45:35
